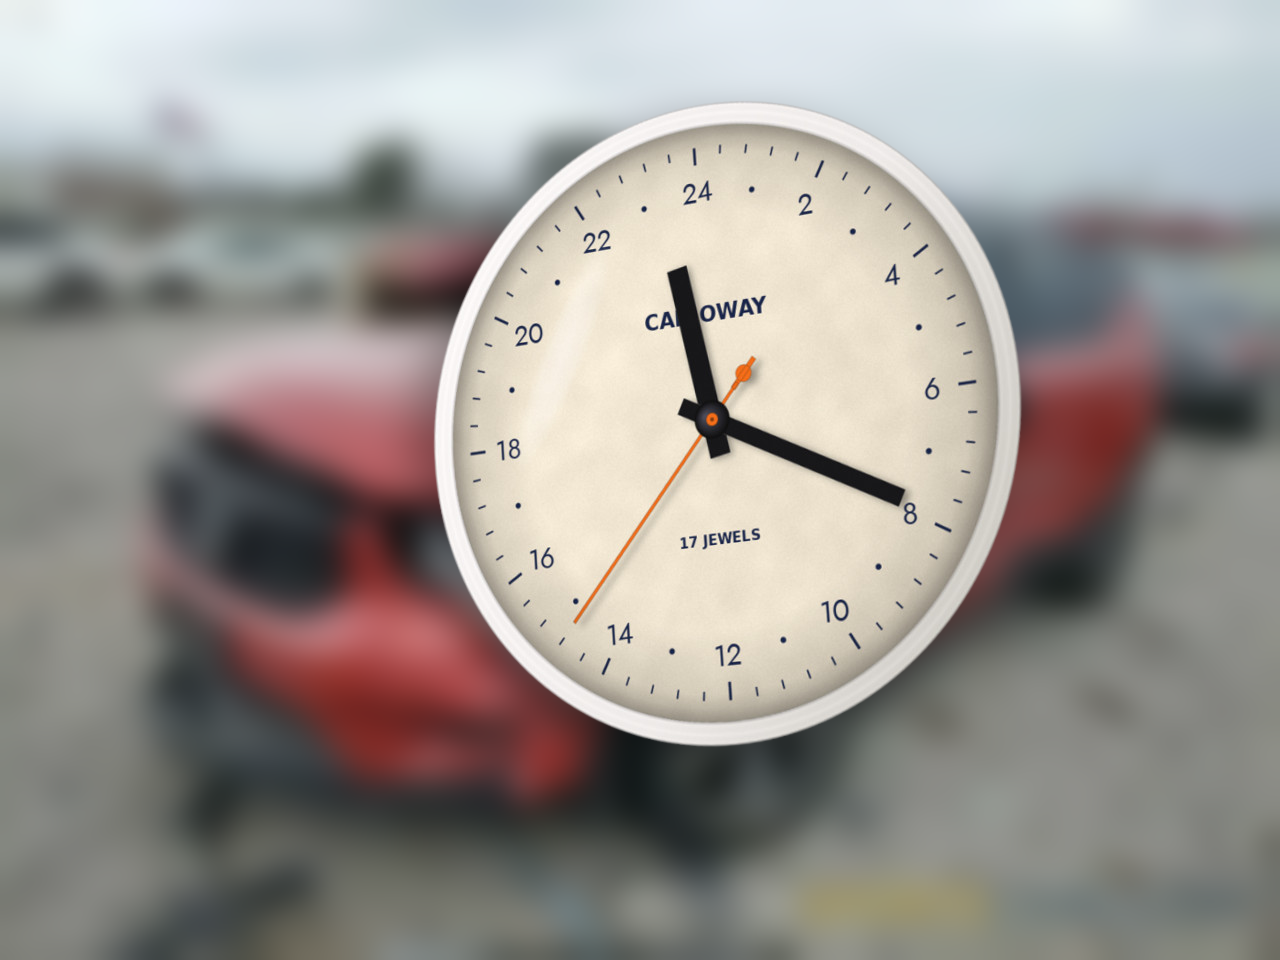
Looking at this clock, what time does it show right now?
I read 23:19:37
